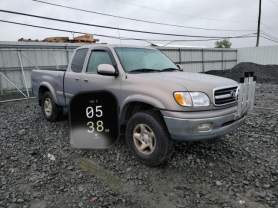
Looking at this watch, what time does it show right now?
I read 5:38
